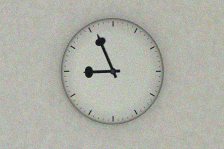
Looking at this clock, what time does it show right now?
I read 8:56
